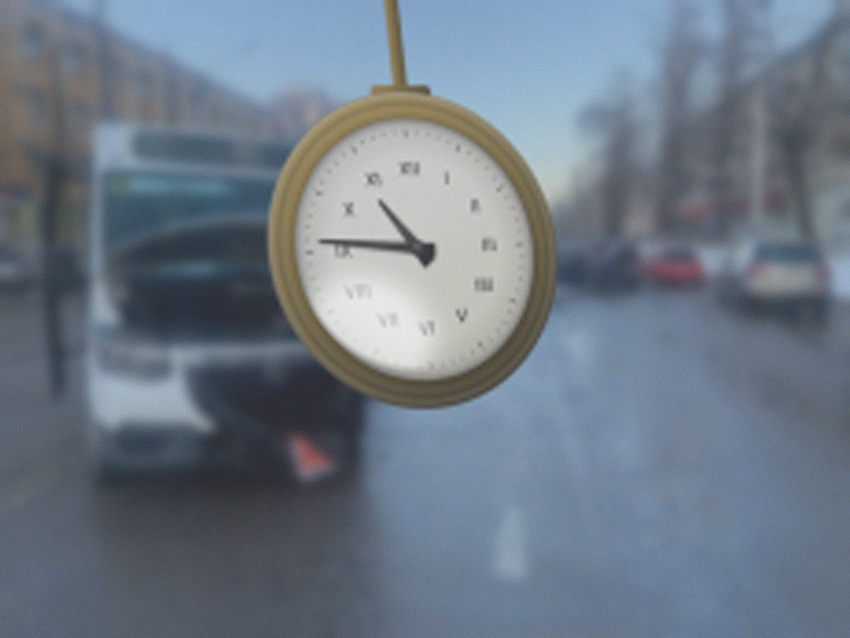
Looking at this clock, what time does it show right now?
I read 10:46
